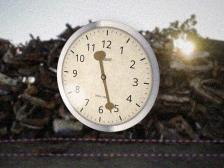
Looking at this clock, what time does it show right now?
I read 11:27
